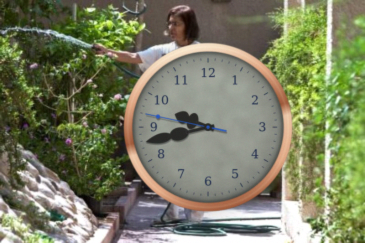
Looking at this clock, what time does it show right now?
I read 9:42:47
